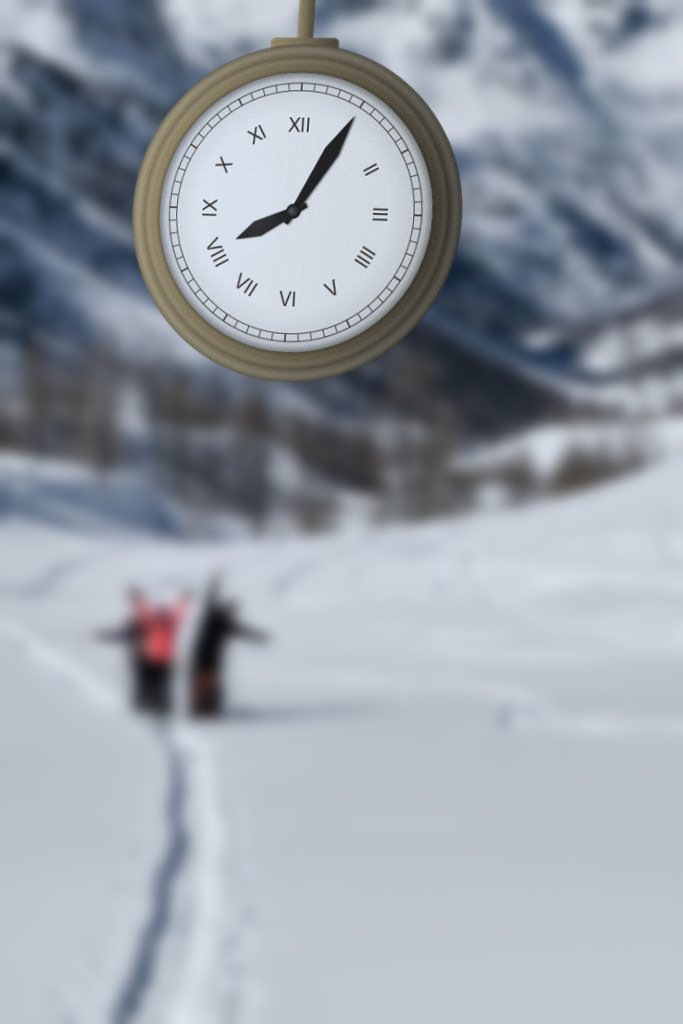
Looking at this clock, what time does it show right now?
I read 8:05
